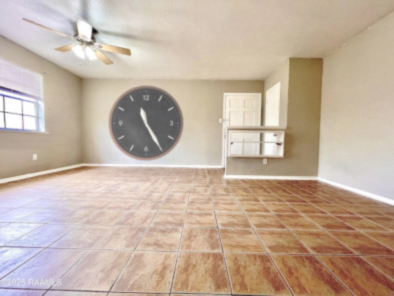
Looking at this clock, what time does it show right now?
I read 11:25
